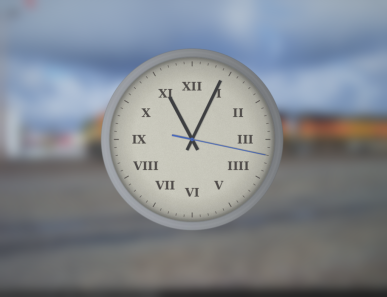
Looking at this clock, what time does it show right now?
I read 11:04:17
